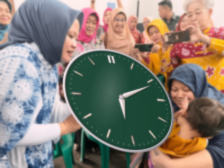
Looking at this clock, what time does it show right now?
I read 6:11
